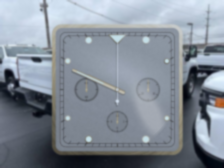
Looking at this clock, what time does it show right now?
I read 9:49
